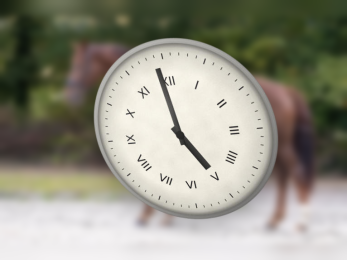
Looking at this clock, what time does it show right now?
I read 4:59
